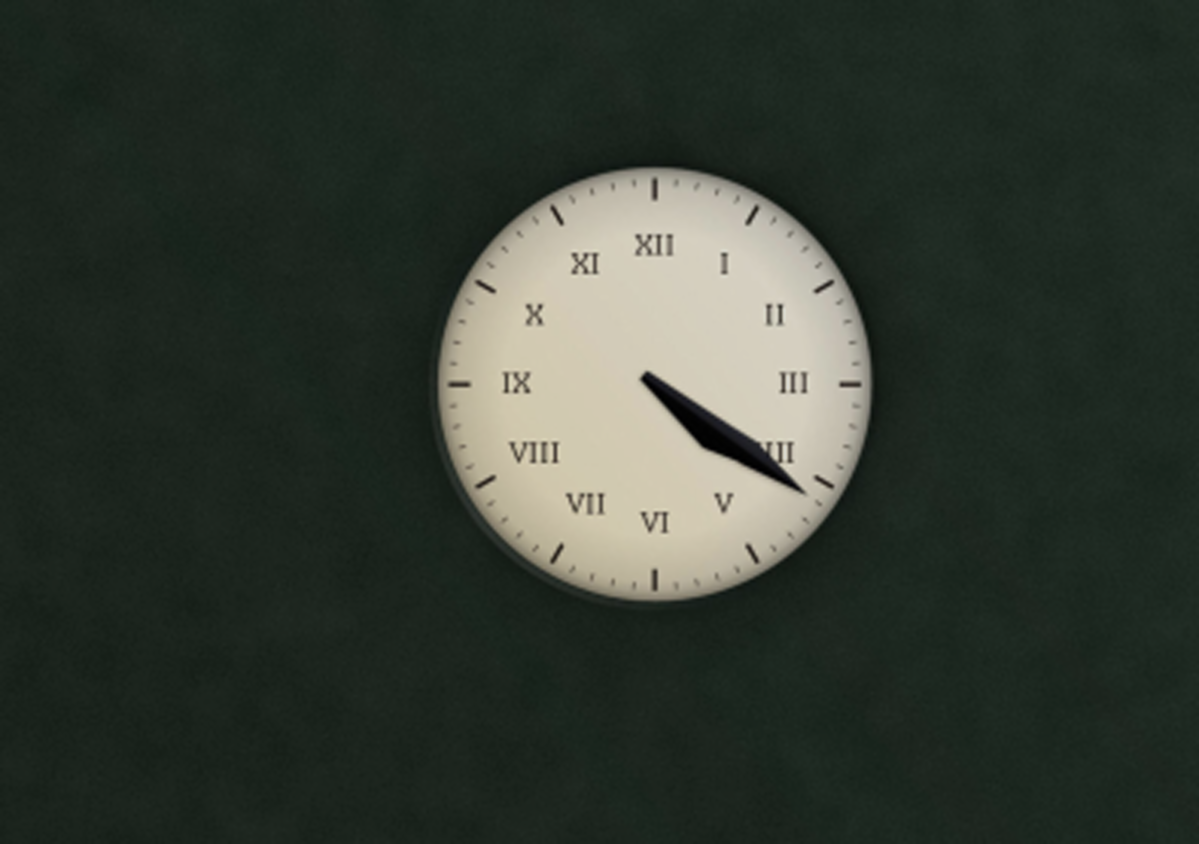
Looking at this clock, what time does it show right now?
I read 4:21
